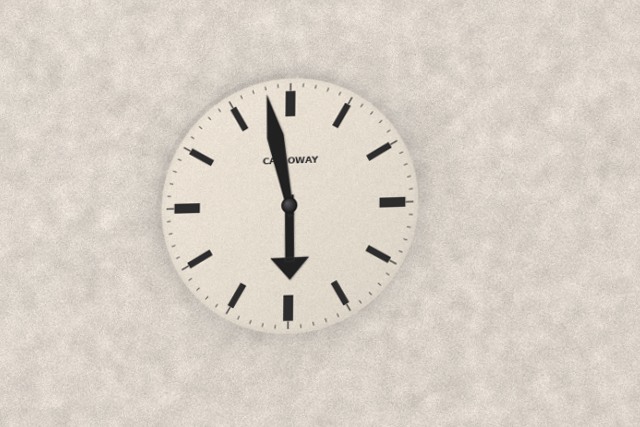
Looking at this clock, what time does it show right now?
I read 5:58
